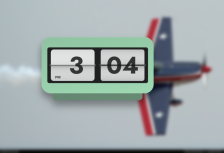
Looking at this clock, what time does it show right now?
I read 3:04
